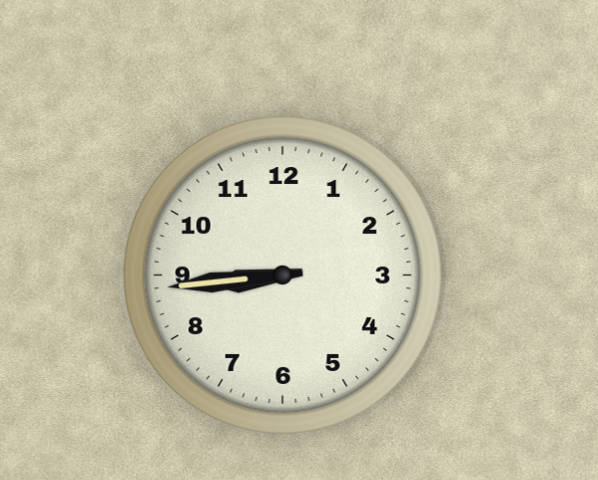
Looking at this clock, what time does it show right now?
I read 8:44
